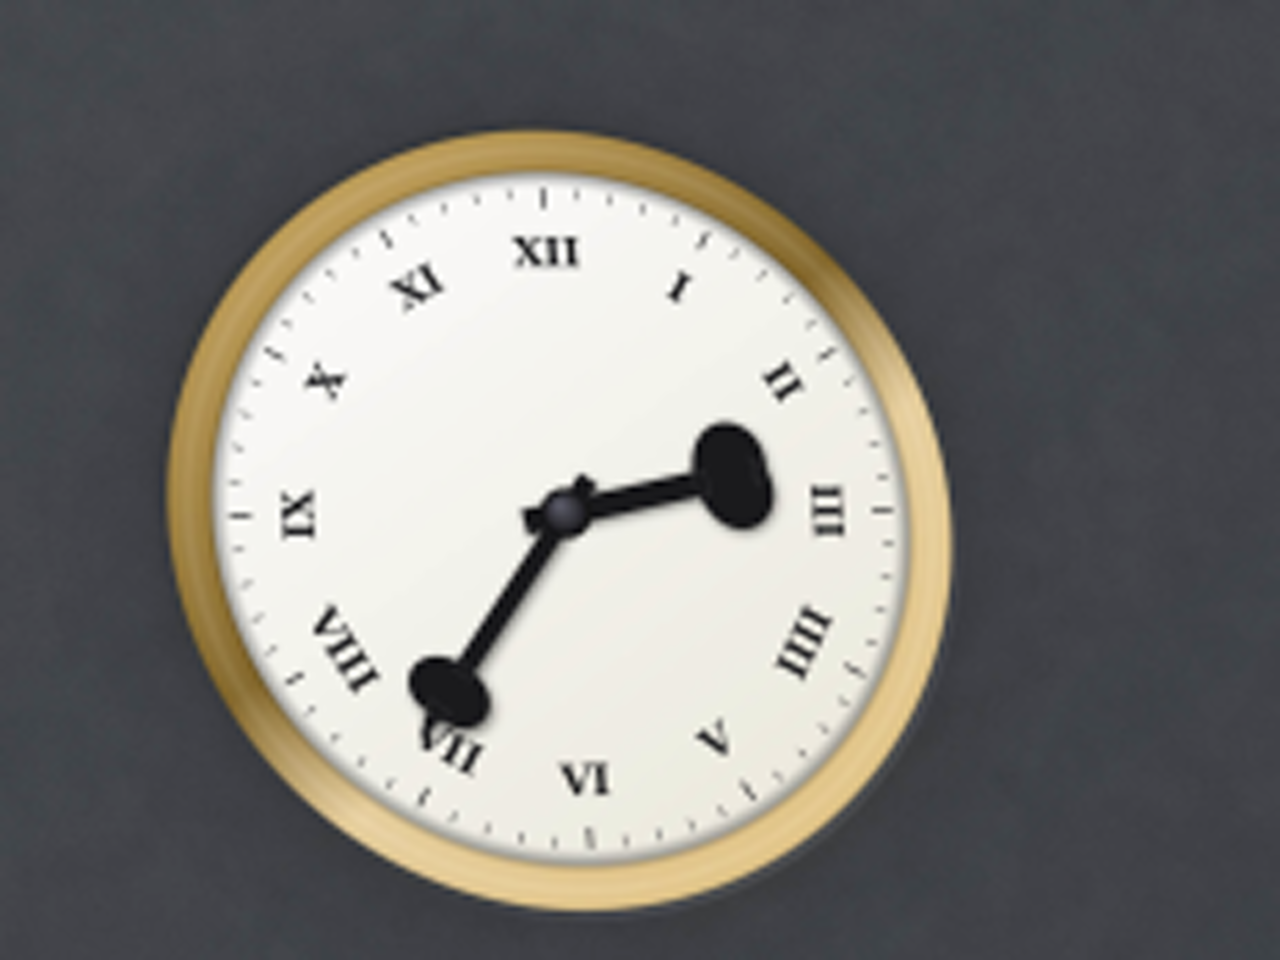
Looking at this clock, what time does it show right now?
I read 2:36
